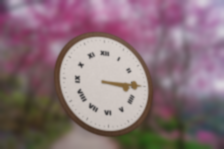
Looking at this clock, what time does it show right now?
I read 3:15
